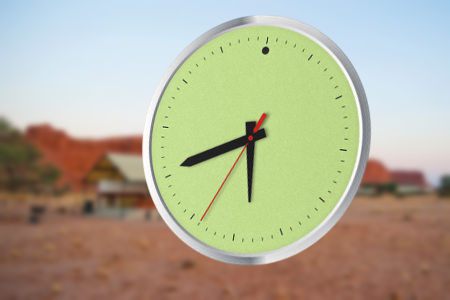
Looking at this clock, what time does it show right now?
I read 5:40:34
